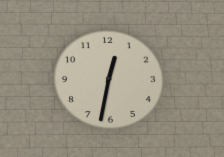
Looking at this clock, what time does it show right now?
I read 12:32
